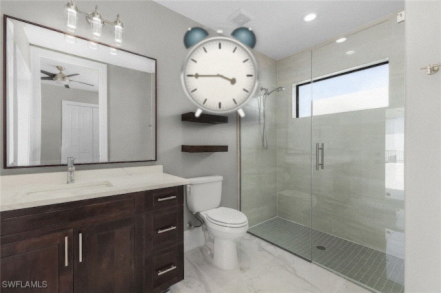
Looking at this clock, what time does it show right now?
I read 3:45
